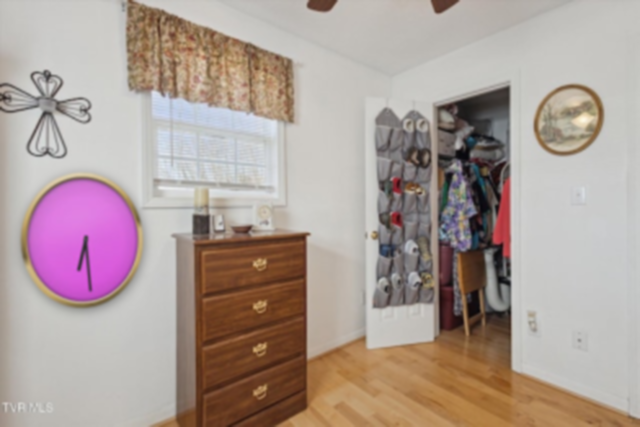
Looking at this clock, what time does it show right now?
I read 6:29
